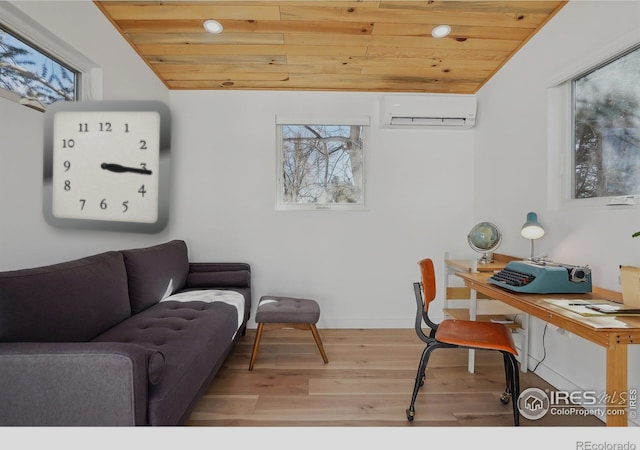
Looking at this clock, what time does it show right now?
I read 3:16
